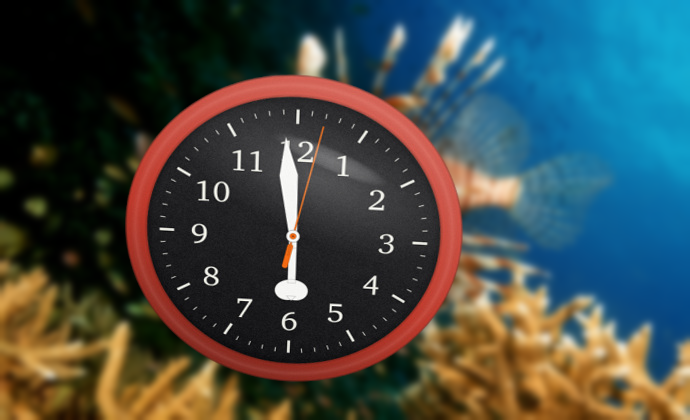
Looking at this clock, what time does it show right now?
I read 5:59:02
